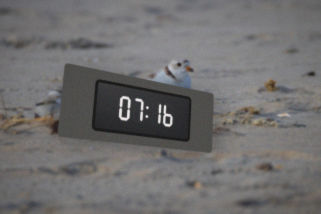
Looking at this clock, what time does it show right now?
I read 7:16
